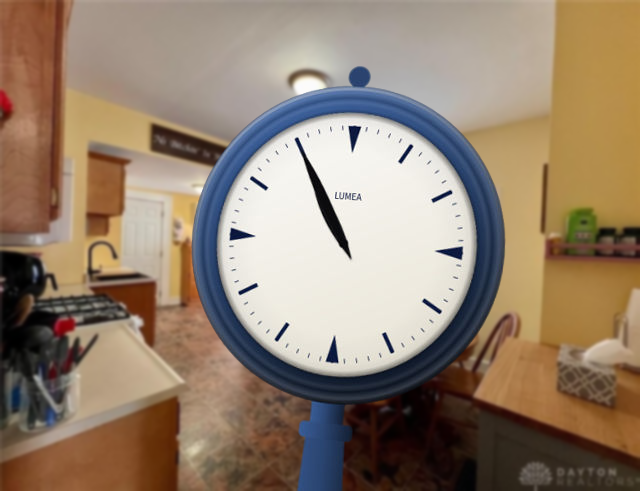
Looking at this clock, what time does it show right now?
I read 10:55
